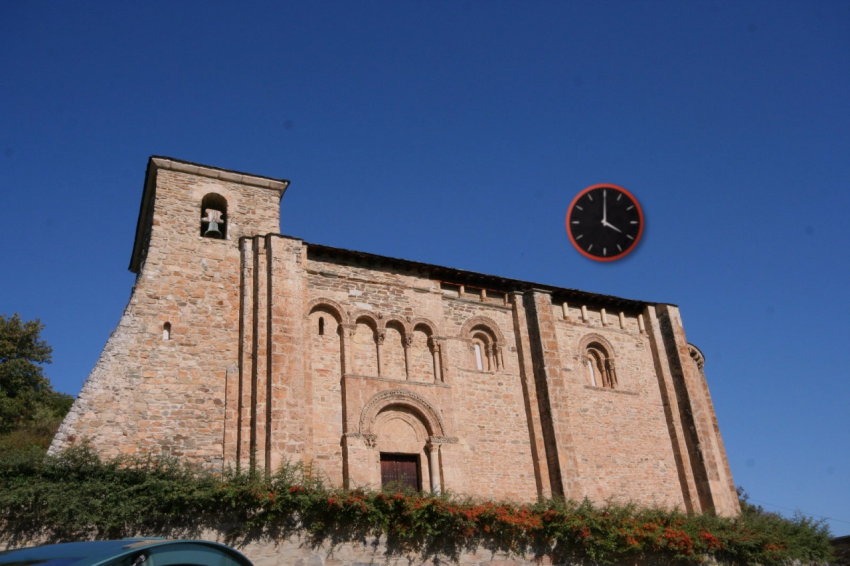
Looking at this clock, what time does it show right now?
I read 4:00
